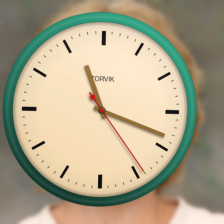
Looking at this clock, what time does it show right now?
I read 11:18:24
